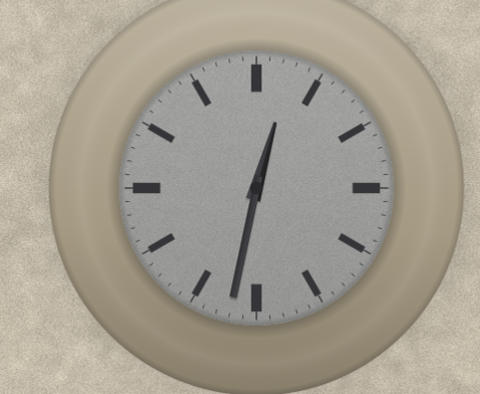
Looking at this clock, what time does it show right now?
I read 12:32
